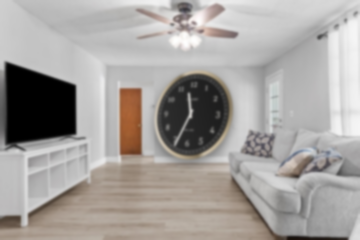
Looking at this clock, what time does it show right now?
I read 11:34
